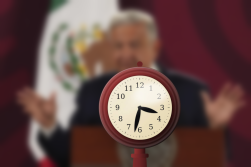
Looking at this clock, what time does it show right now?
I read 3:32
